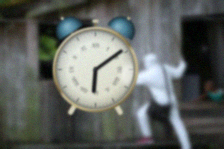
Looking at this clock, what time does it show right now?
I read 6:09
